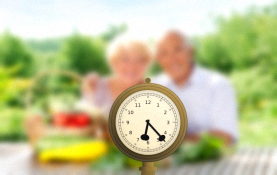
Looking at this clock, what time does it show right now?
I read 6:23
